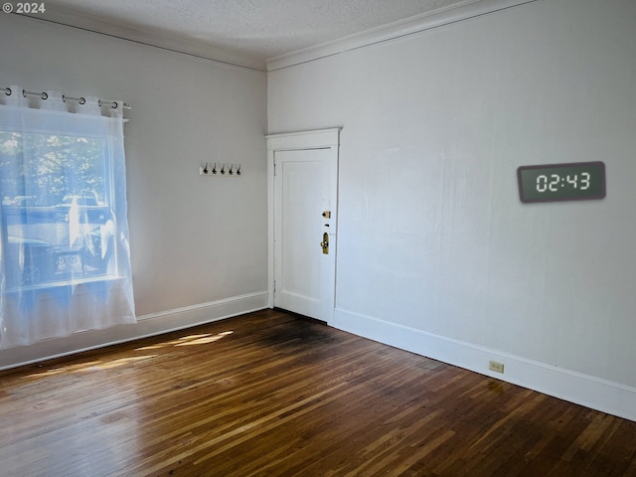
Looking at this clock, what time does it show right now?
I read 2:43
